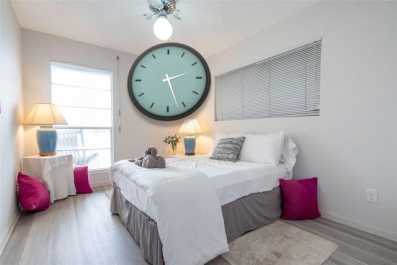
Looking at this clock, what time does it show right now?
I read 2:27
